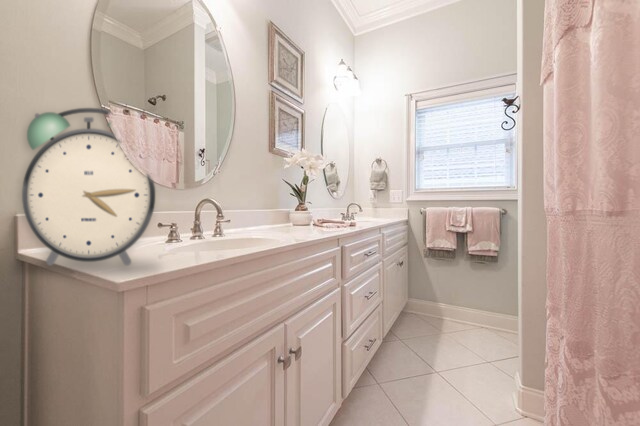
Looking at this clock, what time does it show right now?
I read 4:14
